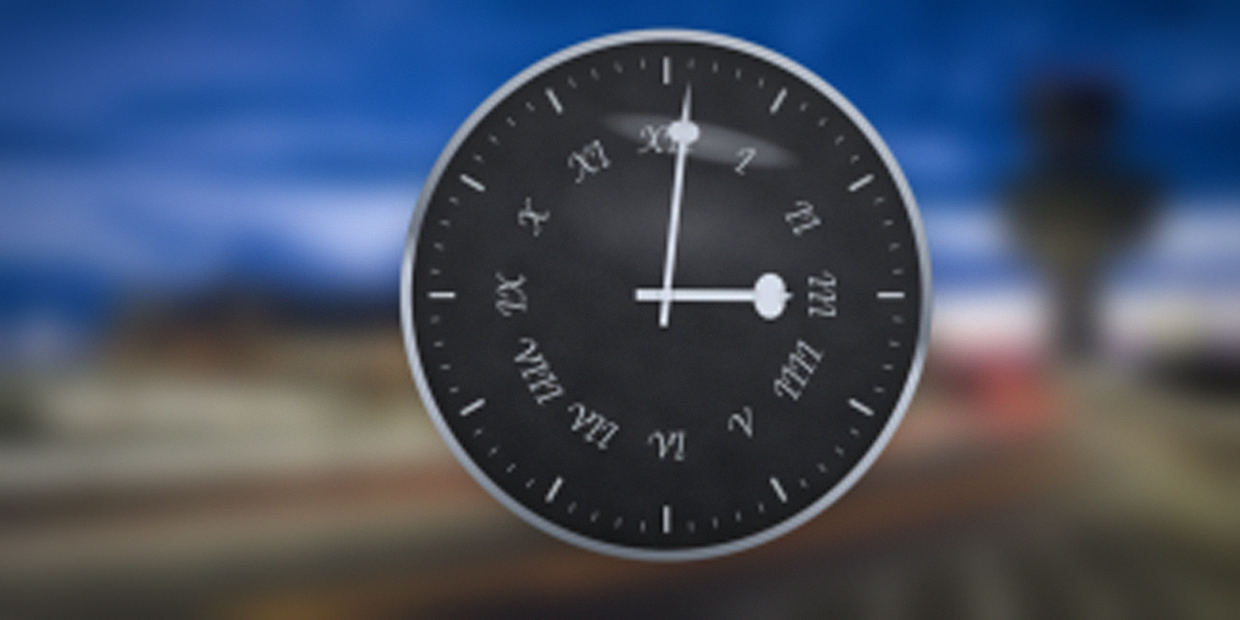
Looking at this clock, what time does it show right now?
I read 3:01
